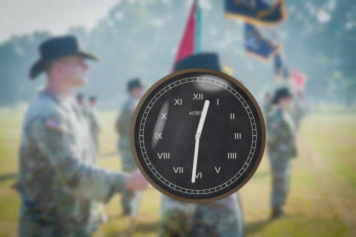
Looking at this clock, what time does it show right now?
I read 12:31
